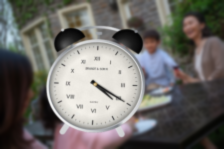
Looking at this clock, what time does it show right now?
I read 4:20
